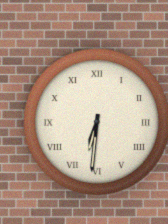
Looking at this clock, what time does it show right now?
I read 6:31
